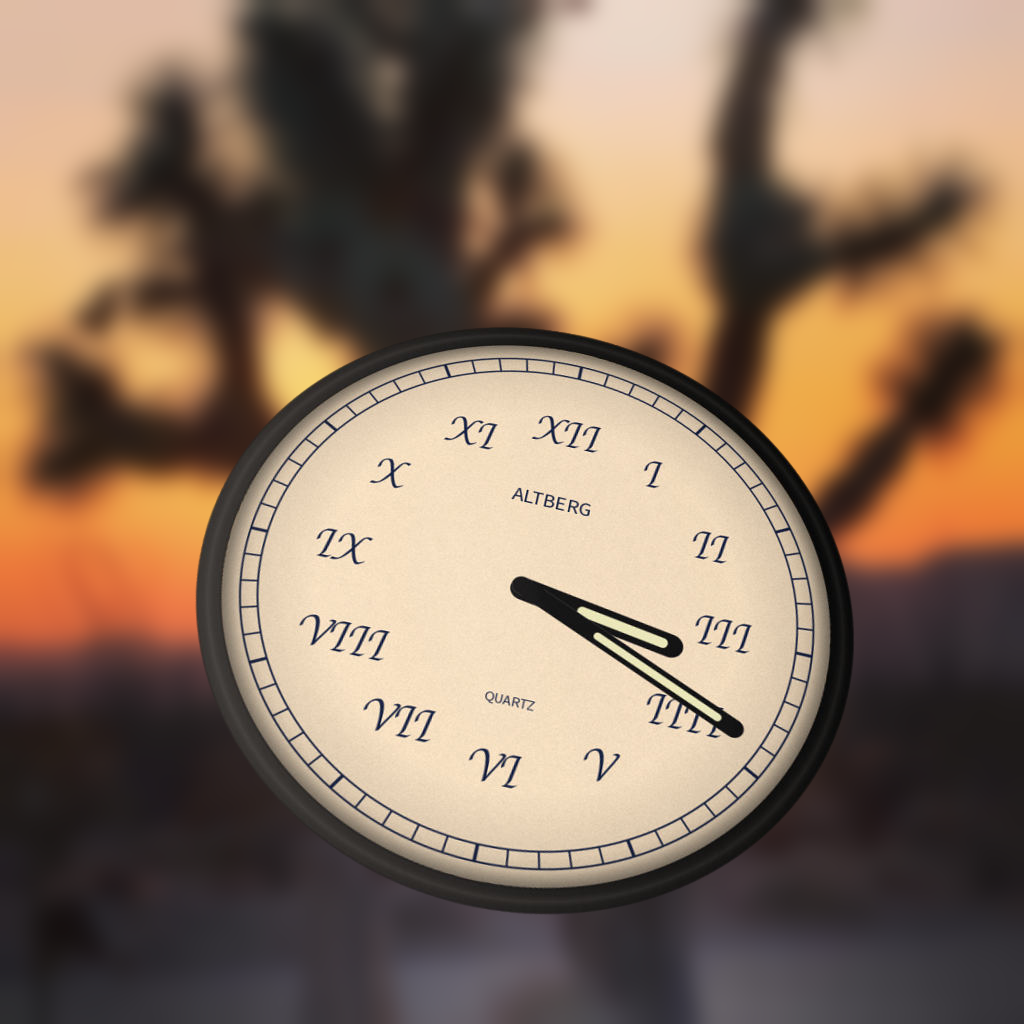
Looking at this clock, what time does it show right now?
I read 3:19
